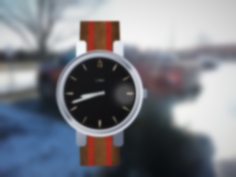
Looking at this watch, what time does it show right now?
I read 8:42
